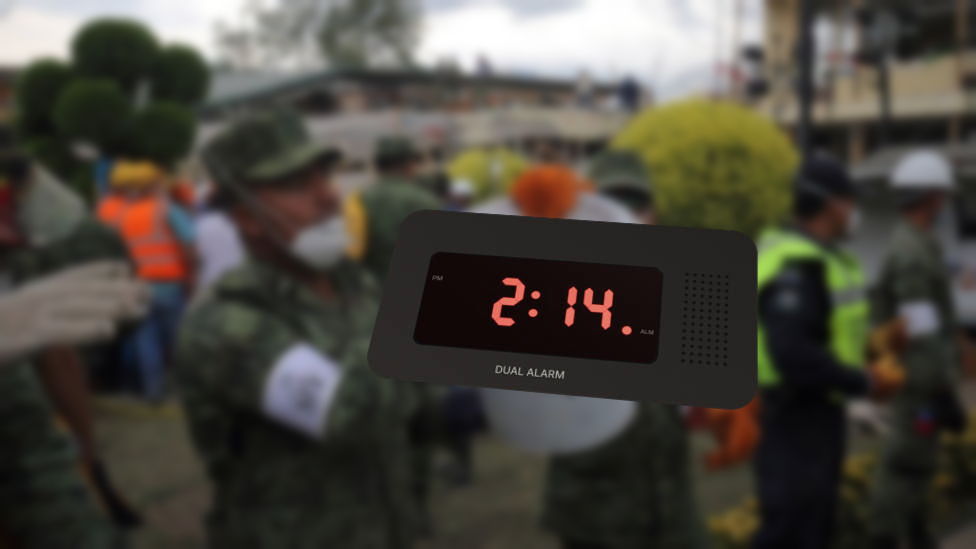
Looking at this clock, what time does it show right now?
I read 2:14
